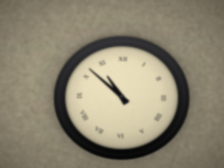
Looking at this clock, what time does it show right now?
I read 10:52
